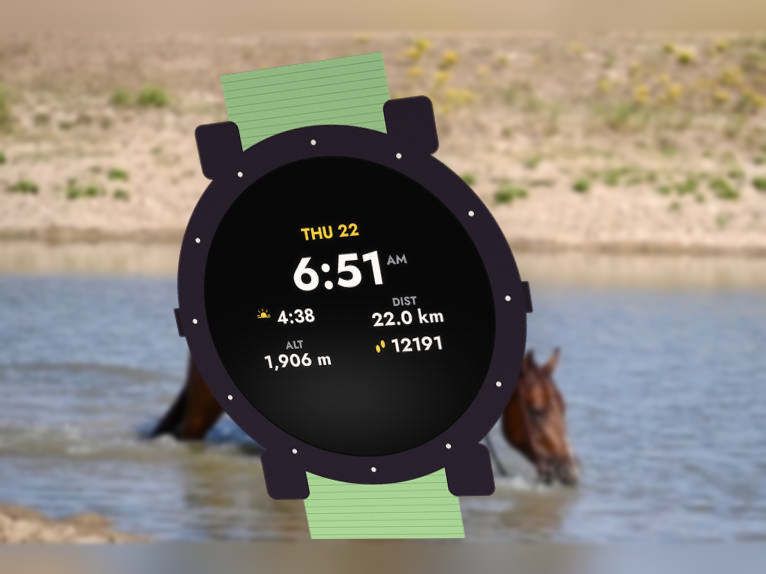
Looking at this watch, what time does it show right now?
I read 6:51
